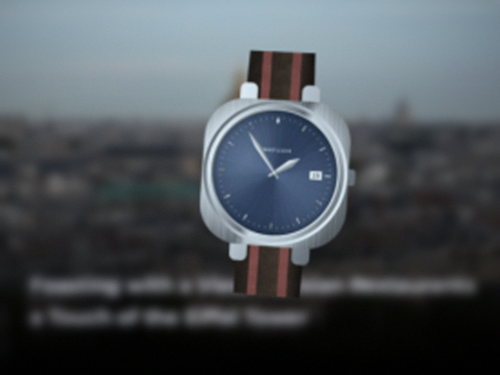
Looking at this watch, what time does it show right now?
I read 1:54
